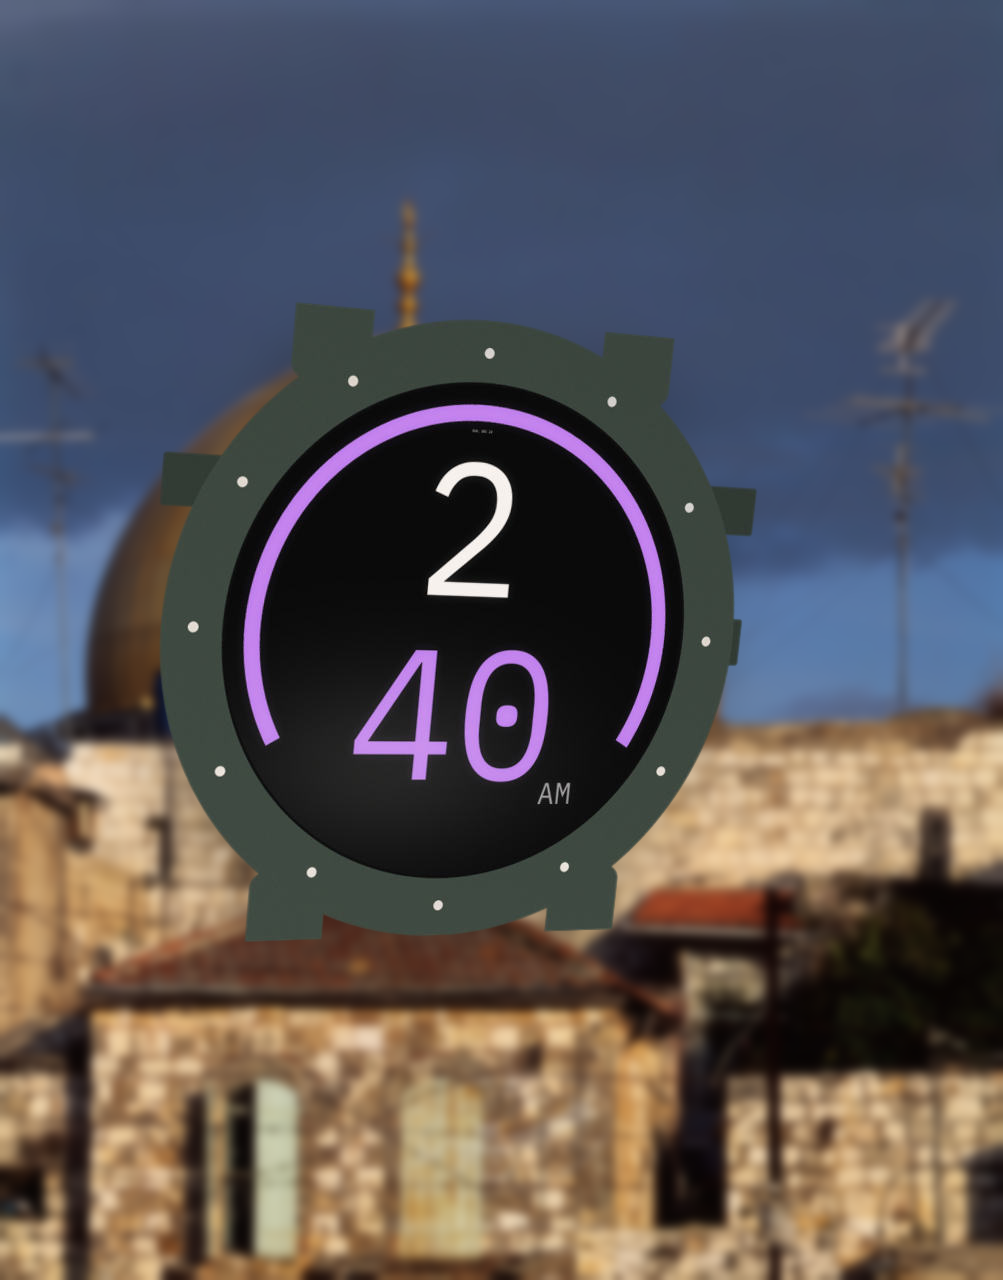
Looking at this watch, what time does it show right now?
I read 2:40
